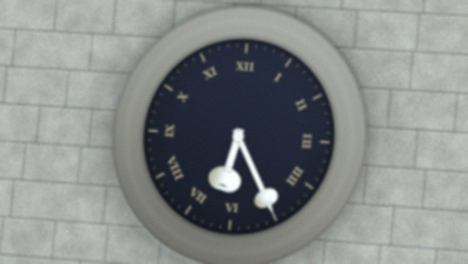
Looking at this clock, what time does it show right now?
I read 6:25
